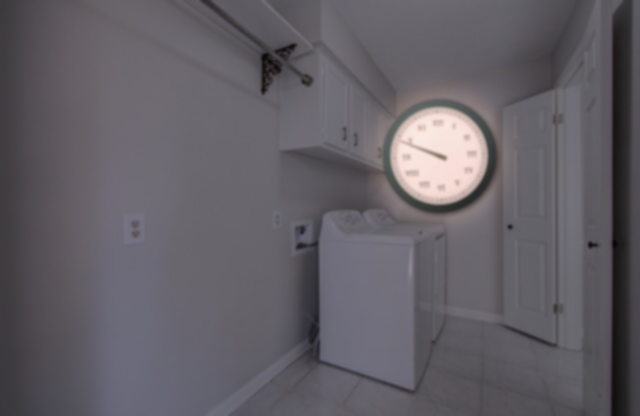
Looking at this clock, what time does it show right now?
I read 9:49
